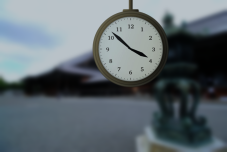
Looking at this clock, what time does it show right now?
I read 3:52
